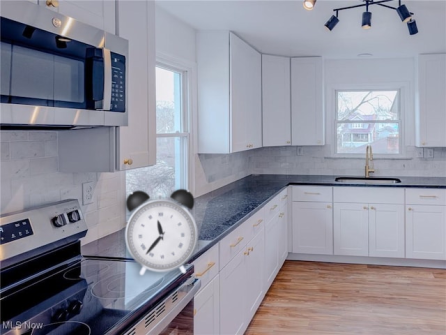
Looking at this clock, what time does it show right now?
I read 11:37
